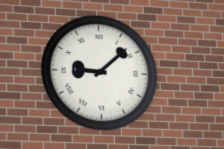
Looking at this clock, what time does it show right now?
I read 9:08
